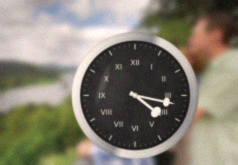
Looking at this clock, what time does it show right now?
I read 4:17
